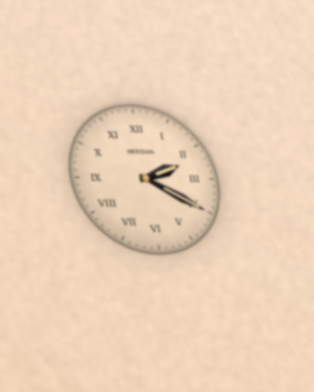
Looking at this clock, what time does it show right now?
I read 2:20
